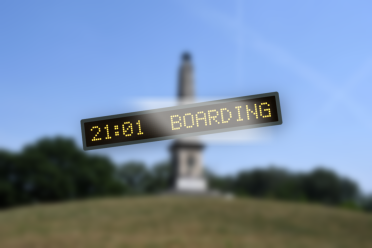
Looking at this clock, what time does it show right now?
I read 21:01
